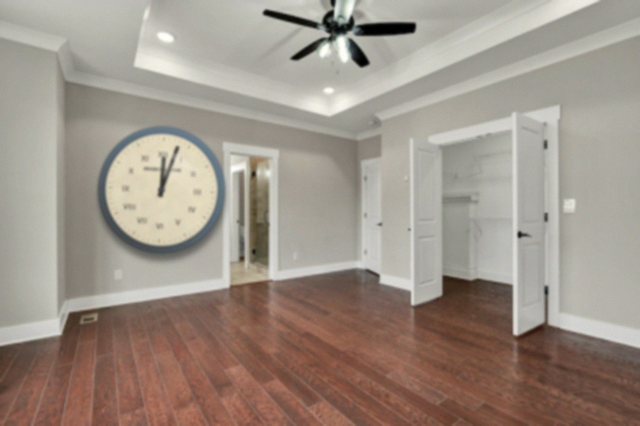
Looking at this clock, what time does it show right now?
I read 12:03
